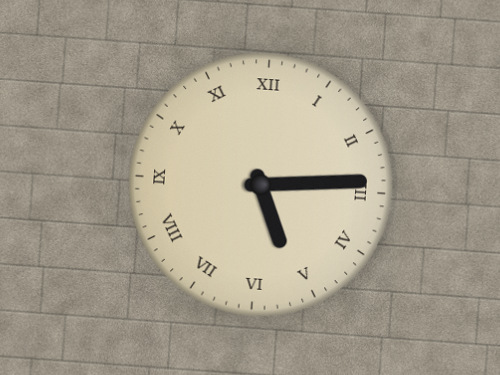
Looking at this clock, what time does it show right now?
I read 5:14
